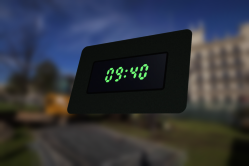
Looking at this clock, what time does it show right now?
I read 9:40
